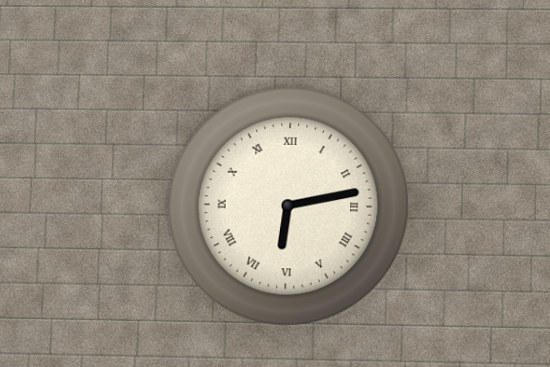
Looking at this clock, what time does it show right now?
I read 6:13
